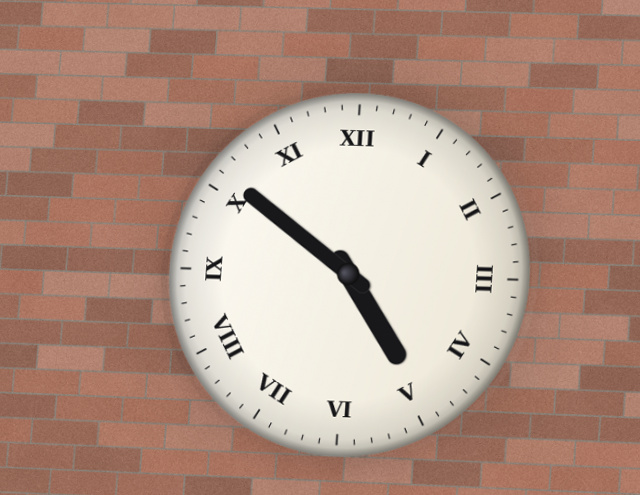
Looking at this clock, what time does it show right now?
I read 4:51
